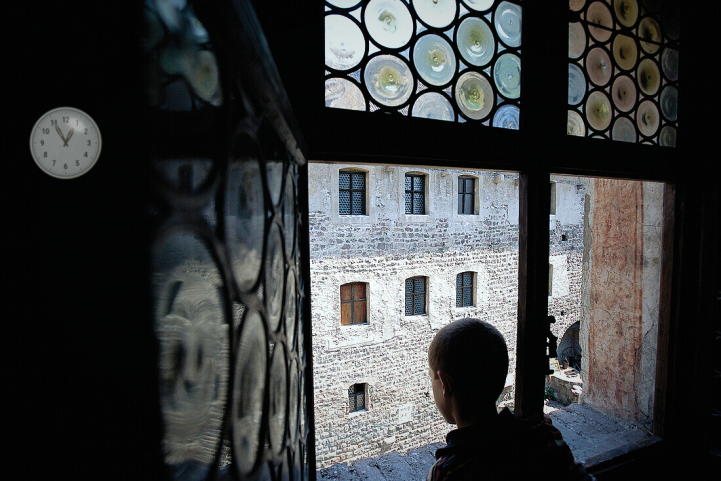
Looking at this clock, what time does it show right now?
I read 12:55
